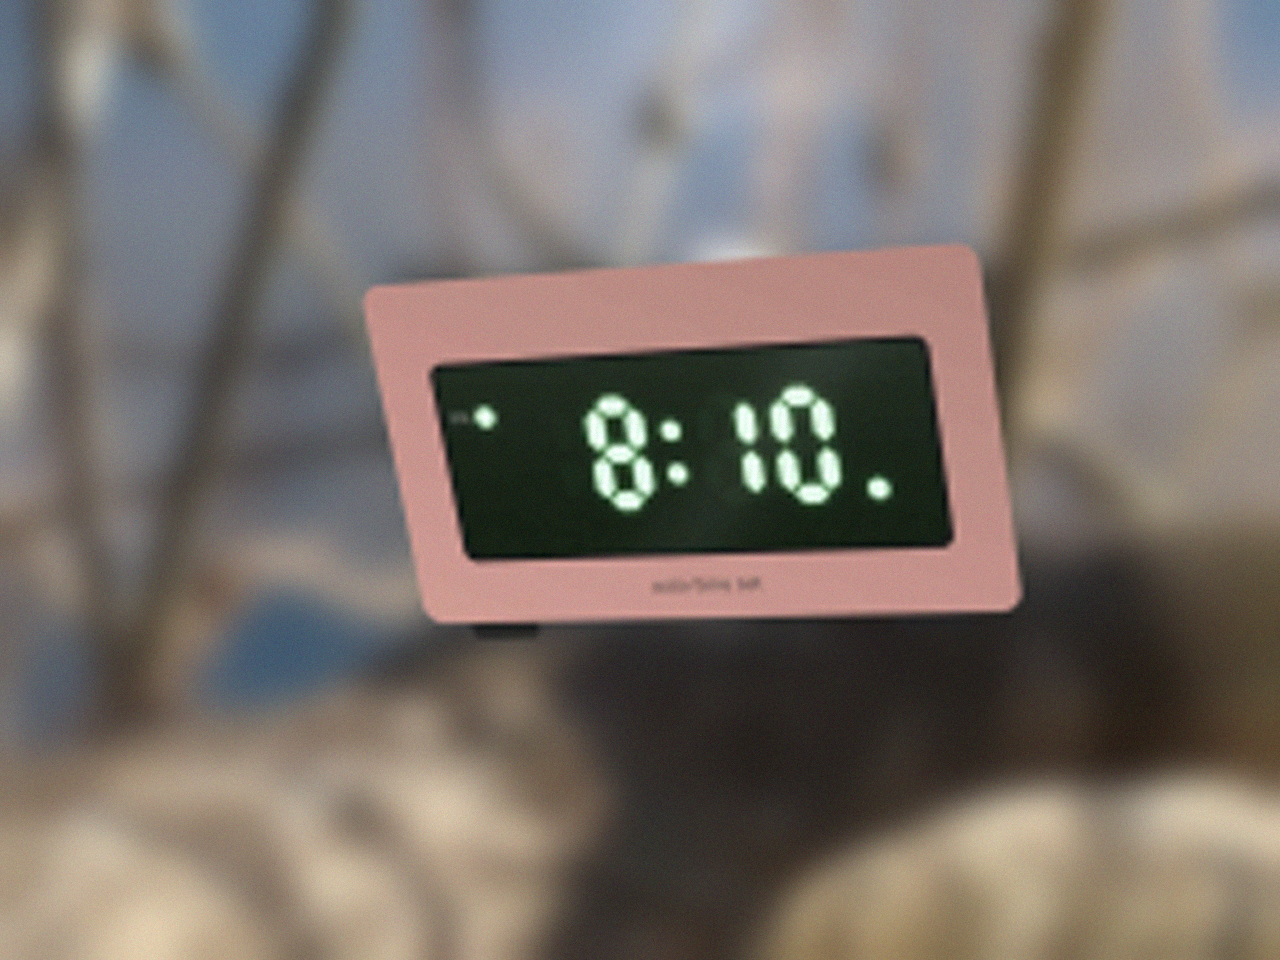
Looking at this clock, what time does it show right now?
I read 8:10
